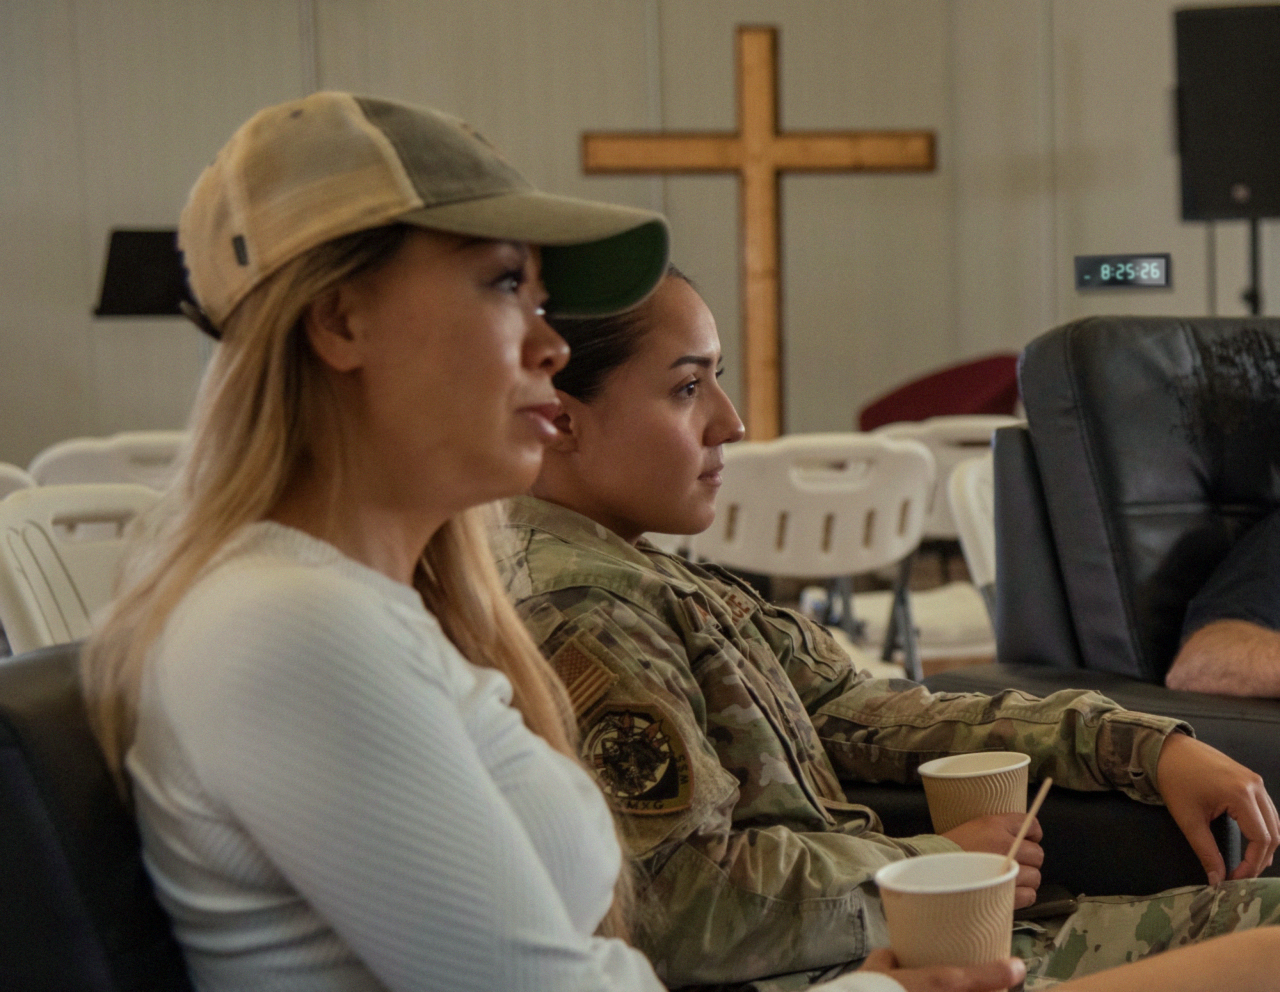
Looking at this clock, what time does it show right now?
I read 8:25:26
